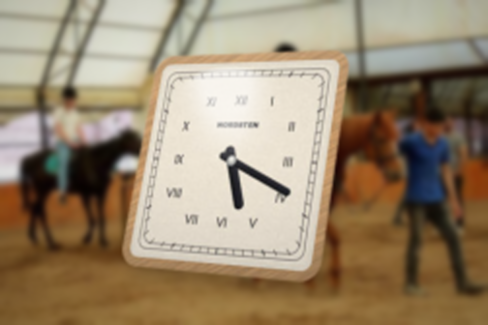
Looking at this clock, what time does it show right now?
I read 5:19
